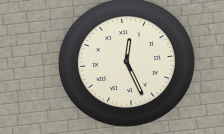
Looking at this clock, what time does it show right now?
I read 12:27
